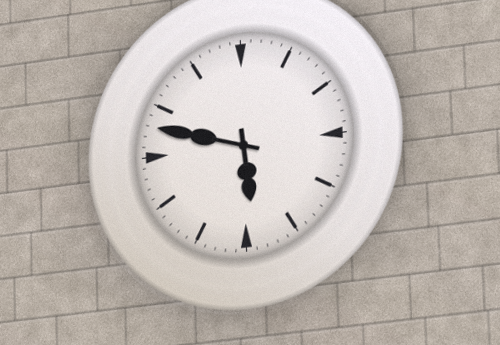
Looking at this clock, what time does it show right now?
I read 5:48
